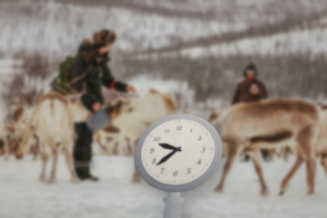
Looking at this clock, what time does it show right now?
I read 9:38
